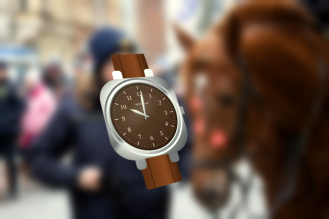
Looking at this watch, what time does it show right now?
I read 10:01
